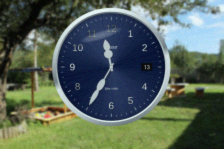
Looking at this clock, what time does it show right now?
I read 11:35
